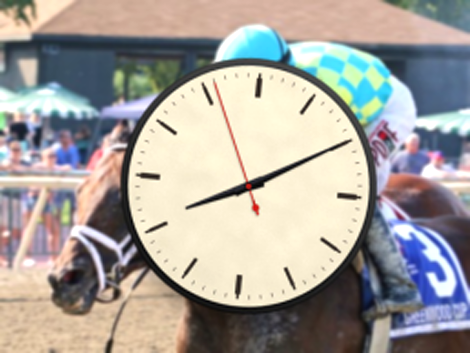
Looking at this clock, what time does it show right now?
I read 8:09:56
